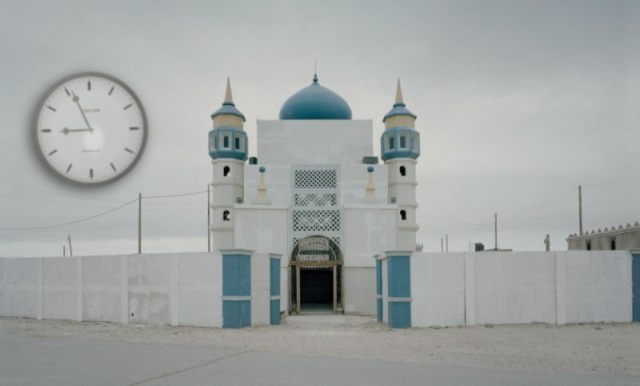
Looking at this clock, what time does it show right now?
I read 8:56
